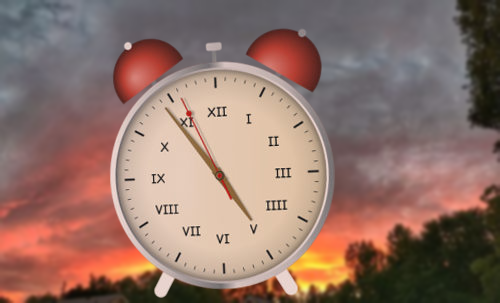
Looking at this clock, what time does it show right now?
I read 4:53:56
